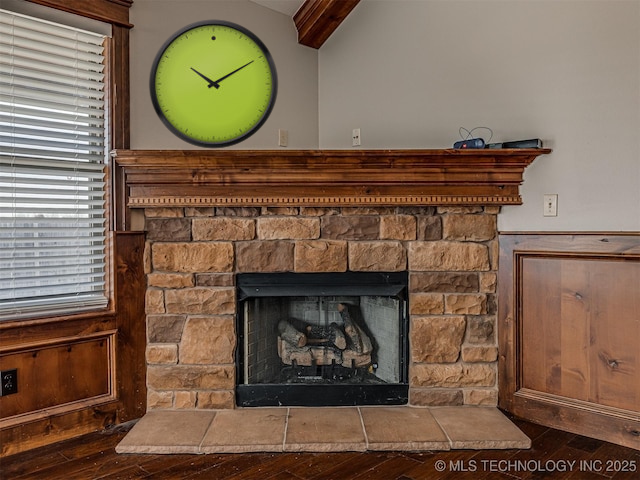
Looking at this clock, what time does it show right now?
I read 10:10
